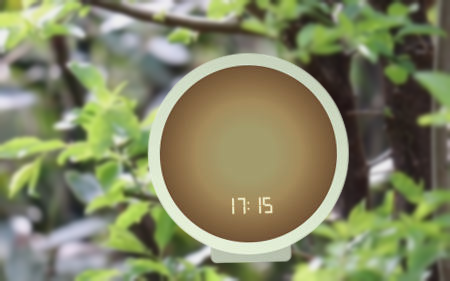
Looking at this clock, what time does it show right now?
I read 17:15
